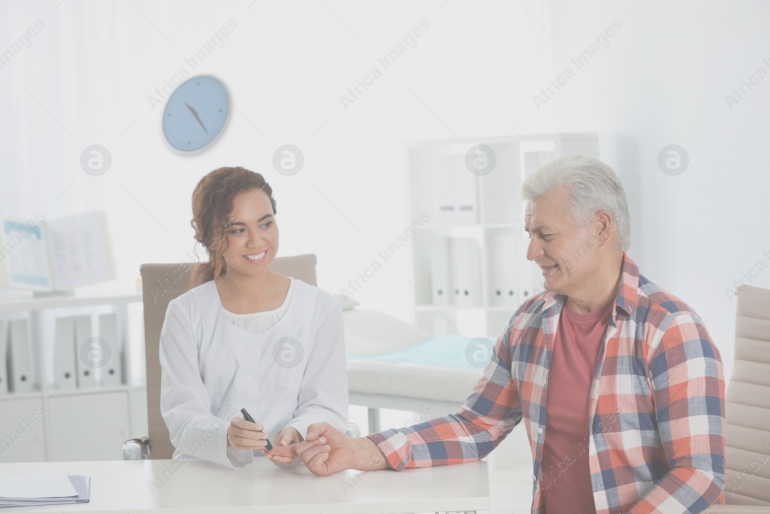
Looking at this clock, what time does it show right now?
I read 10:23
